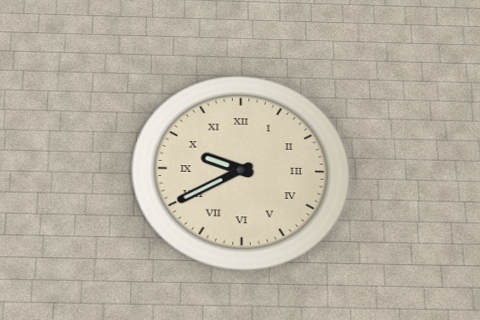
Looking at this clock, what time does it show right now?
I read 9:40
